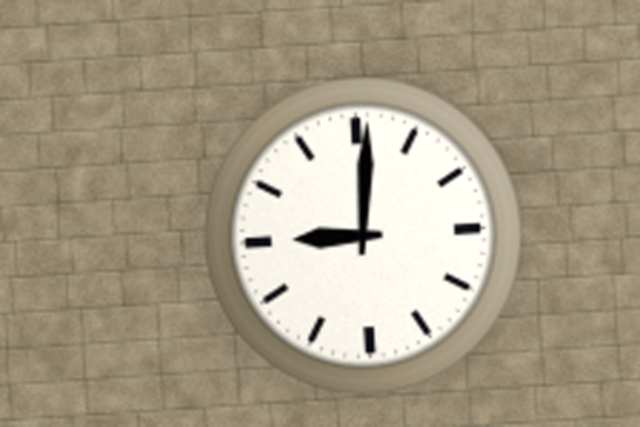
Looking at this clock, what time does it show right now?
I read 9:01
